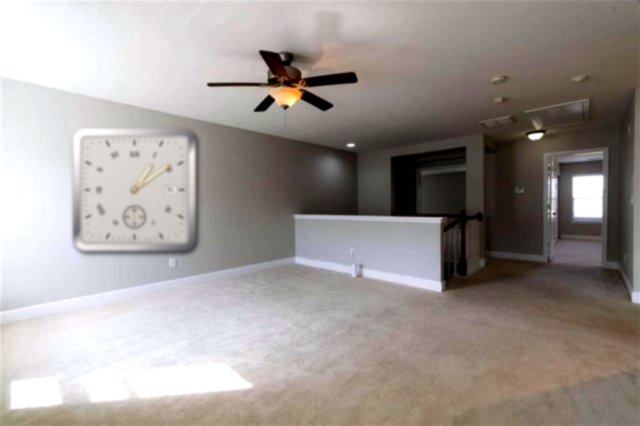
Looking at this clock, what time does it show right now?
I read 1:09
